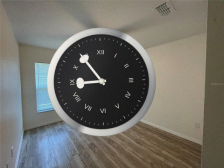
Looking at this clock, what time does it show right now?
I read 8:54
